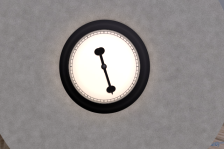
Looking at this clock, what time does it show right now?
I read 11:27
